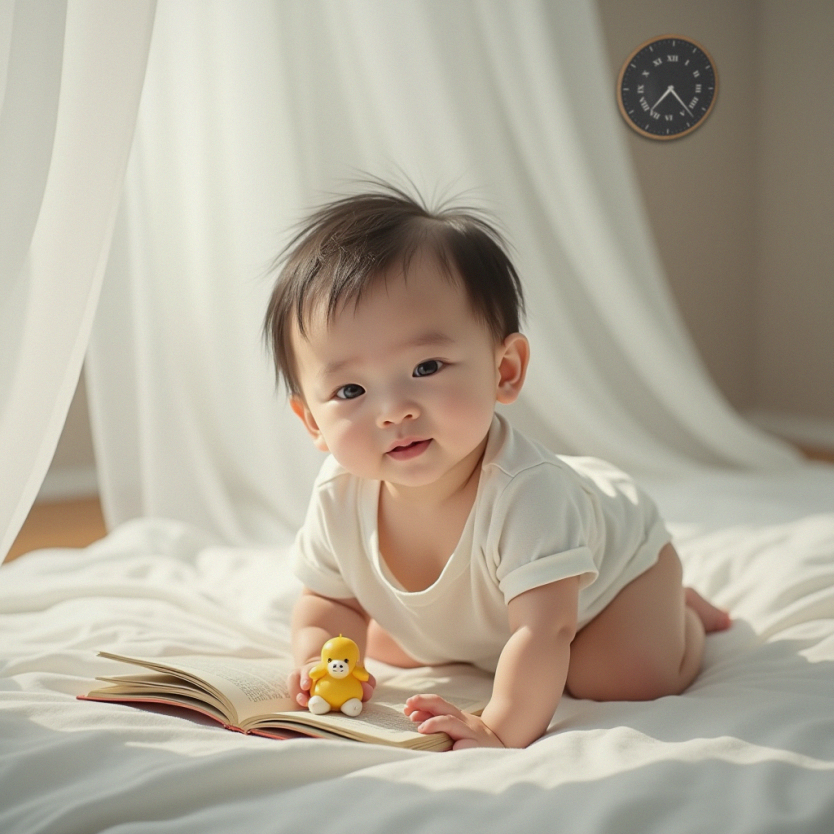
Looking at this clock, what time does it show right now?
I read 7:23
